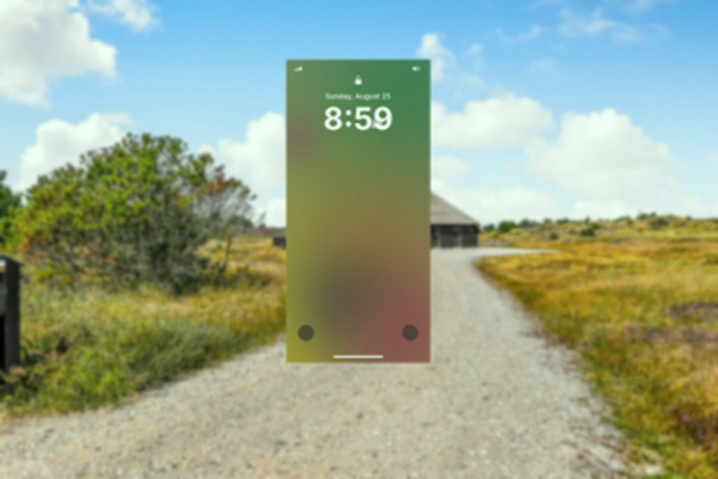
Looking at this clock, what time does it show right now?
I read 8:59
